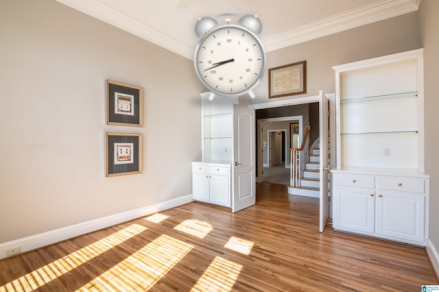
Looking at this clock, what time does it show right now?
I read 8:42
